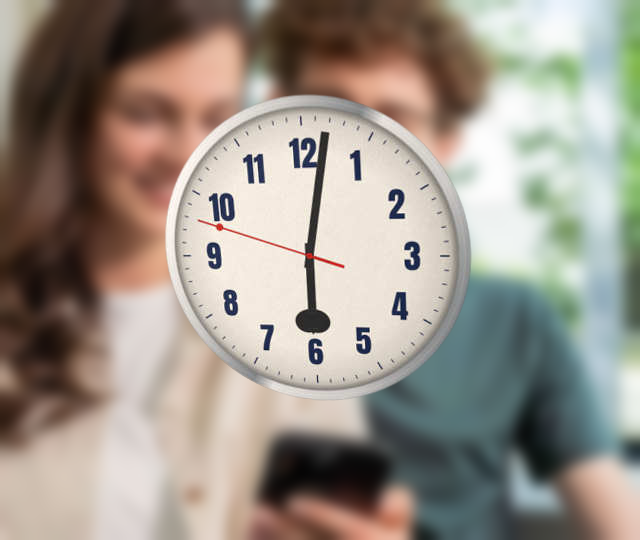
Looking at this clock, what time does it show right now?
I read 6:01:48
